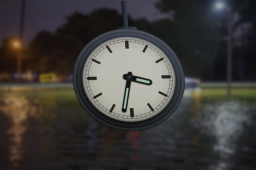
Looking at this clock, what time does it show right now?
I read 3:32
